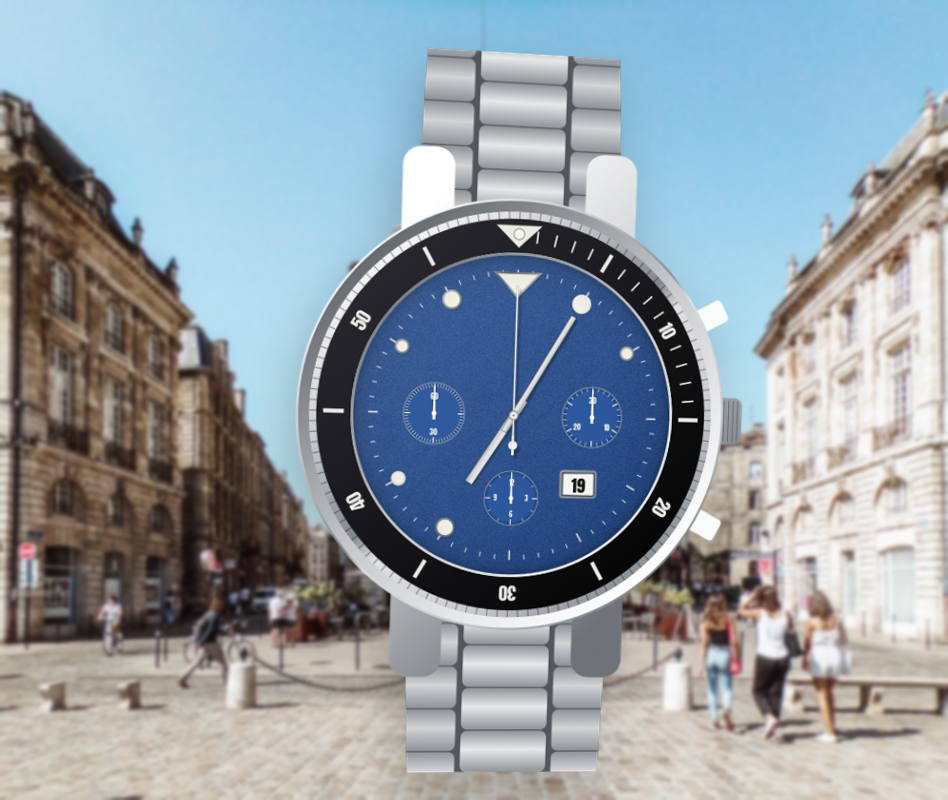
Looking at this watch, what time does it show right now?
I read 7:05
